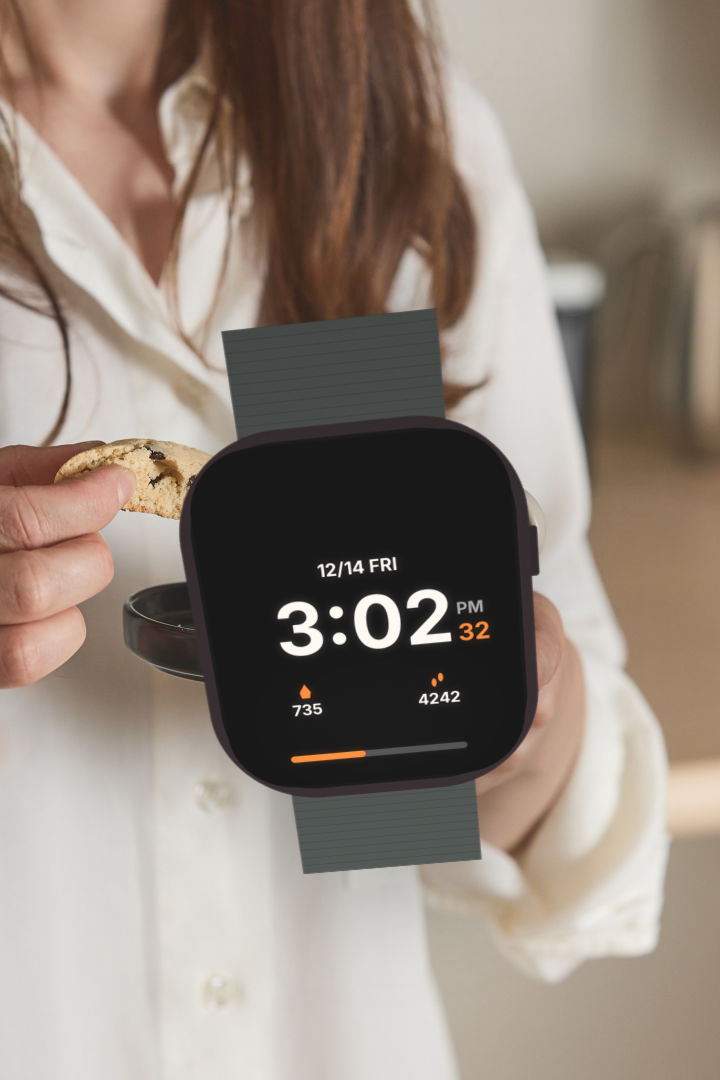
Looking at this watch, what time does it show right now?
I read 3:02:32
